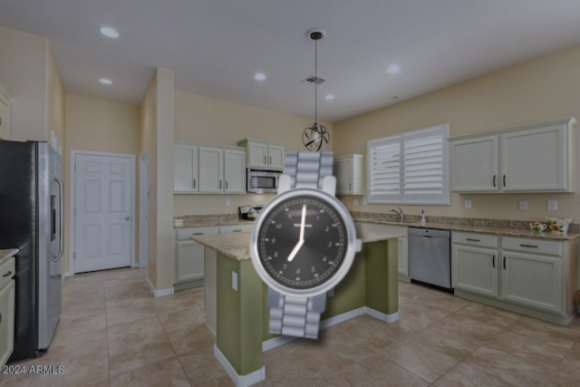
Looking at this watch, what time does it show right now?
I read 7:00
